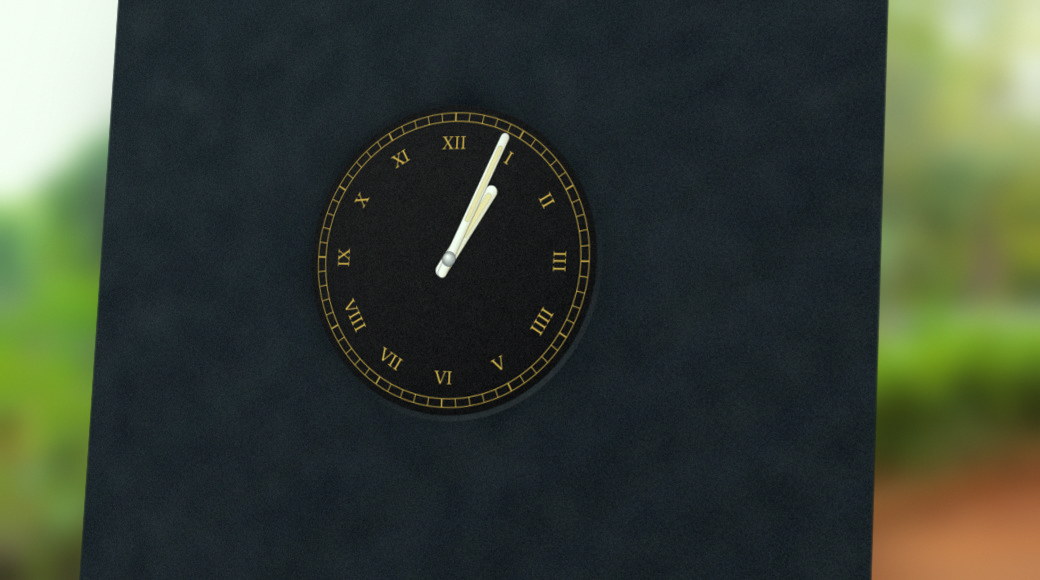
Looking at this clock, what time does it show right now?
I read 1:04
